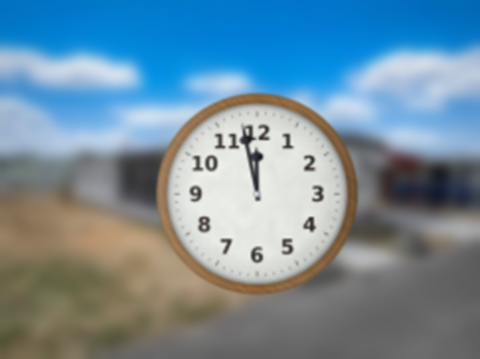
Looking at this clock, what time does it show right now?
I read 11:58
